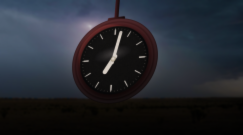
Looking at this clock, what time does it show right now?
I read 7:02
